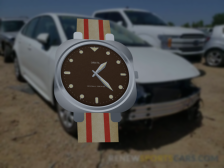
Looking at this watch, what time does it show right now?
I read 1:23
